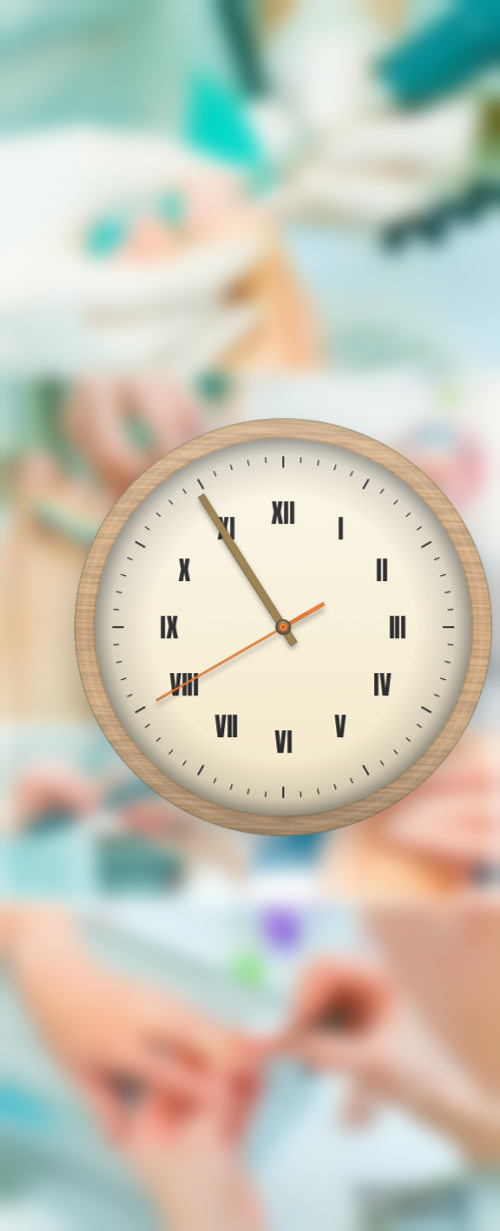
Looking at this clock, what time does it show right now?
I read 10:54:40
